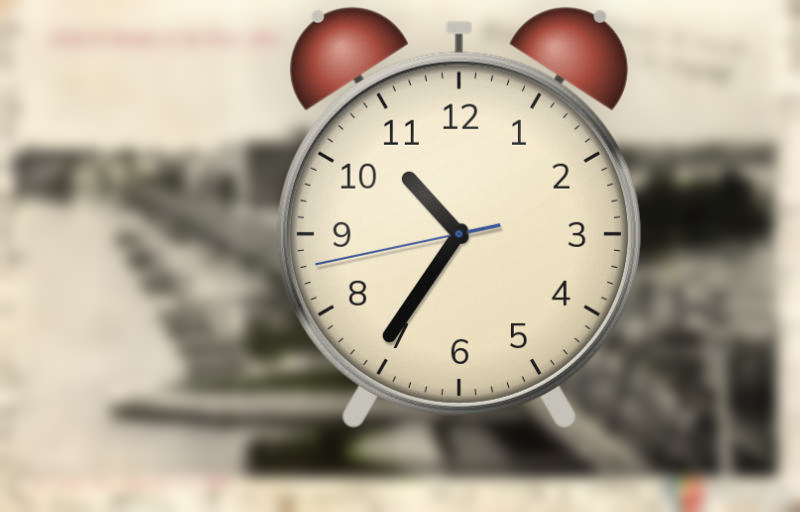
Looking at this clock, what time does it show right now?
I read 10:35:43
